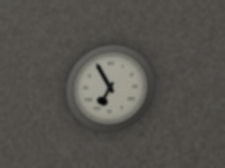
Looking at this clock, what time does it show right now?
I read 6:55
